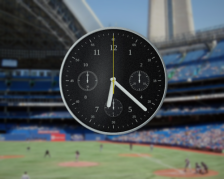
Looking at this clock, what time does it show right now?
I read 6:22
